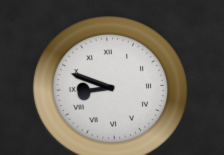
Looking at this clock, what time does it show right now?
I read 8:49
